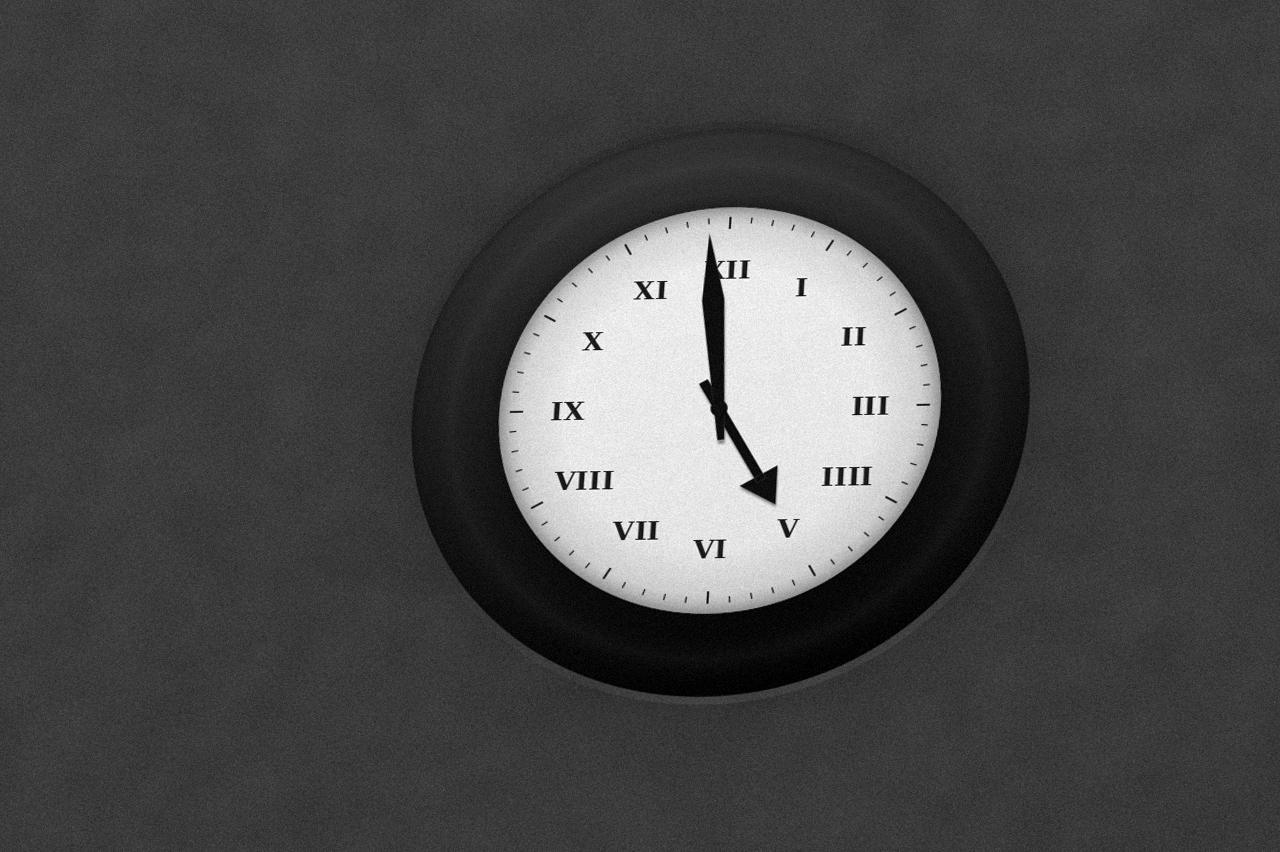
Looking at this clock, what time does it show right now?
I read 4:59
